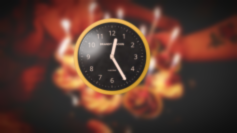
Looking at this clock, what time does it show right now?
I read 12:25
